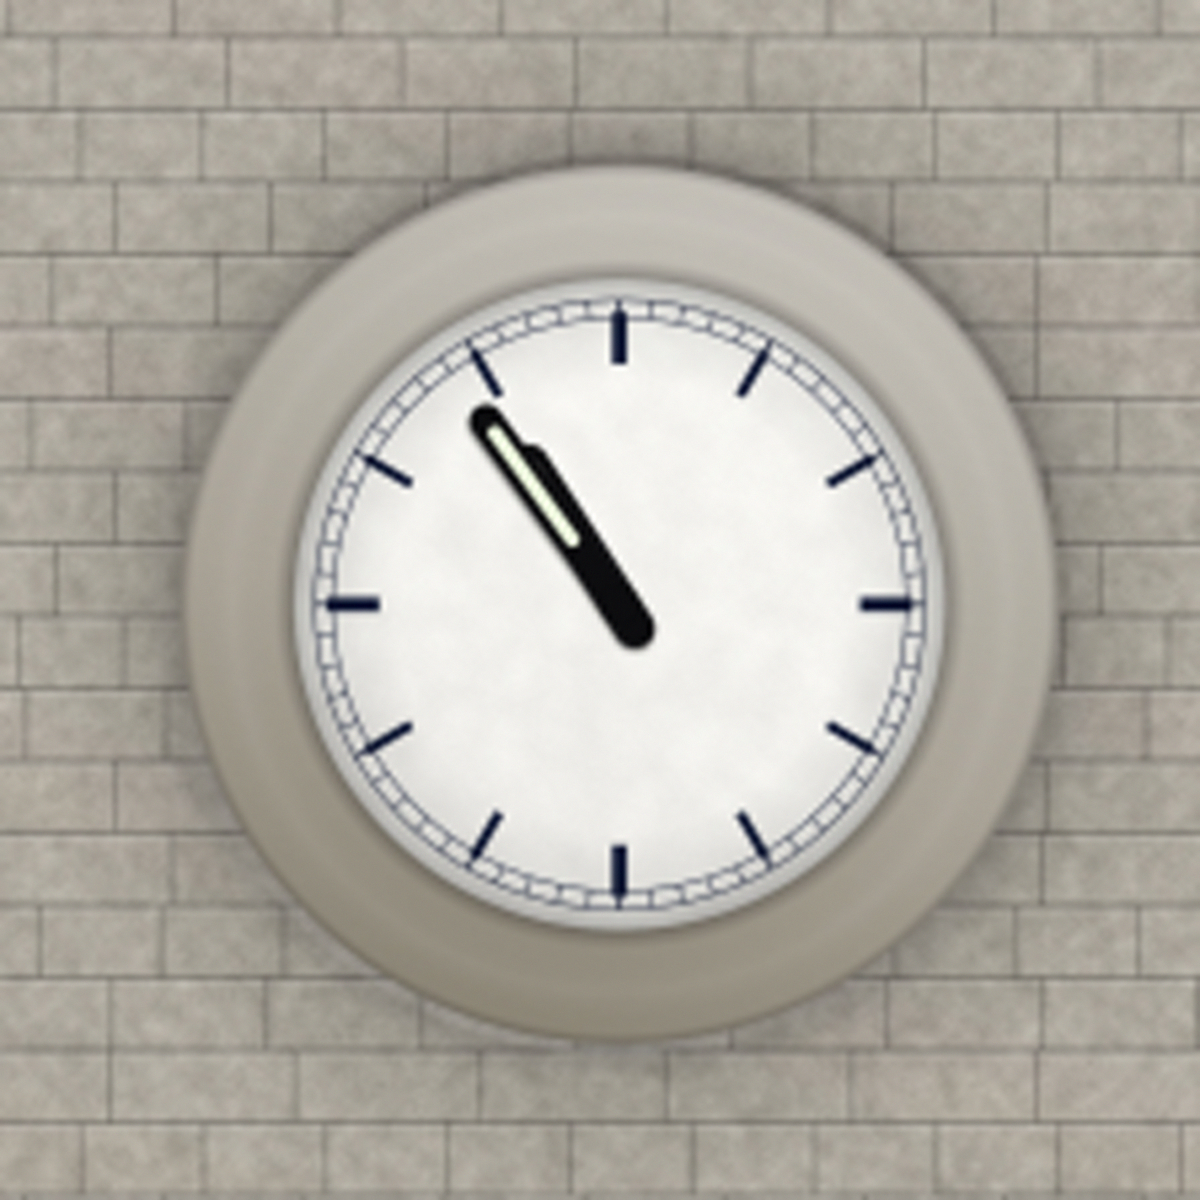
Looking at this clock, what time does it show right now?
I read 10:54
